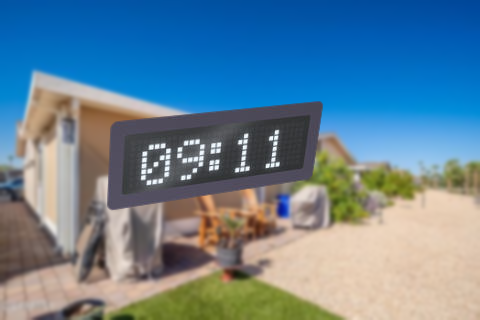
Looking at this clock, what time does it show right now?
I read 9:11
